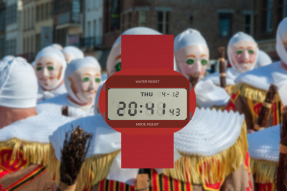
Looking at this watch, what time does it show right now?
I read 20:41:43
